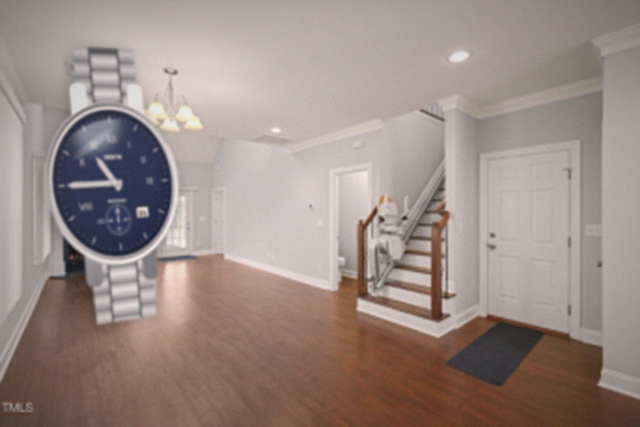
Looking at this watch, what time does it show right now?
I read 10:45
